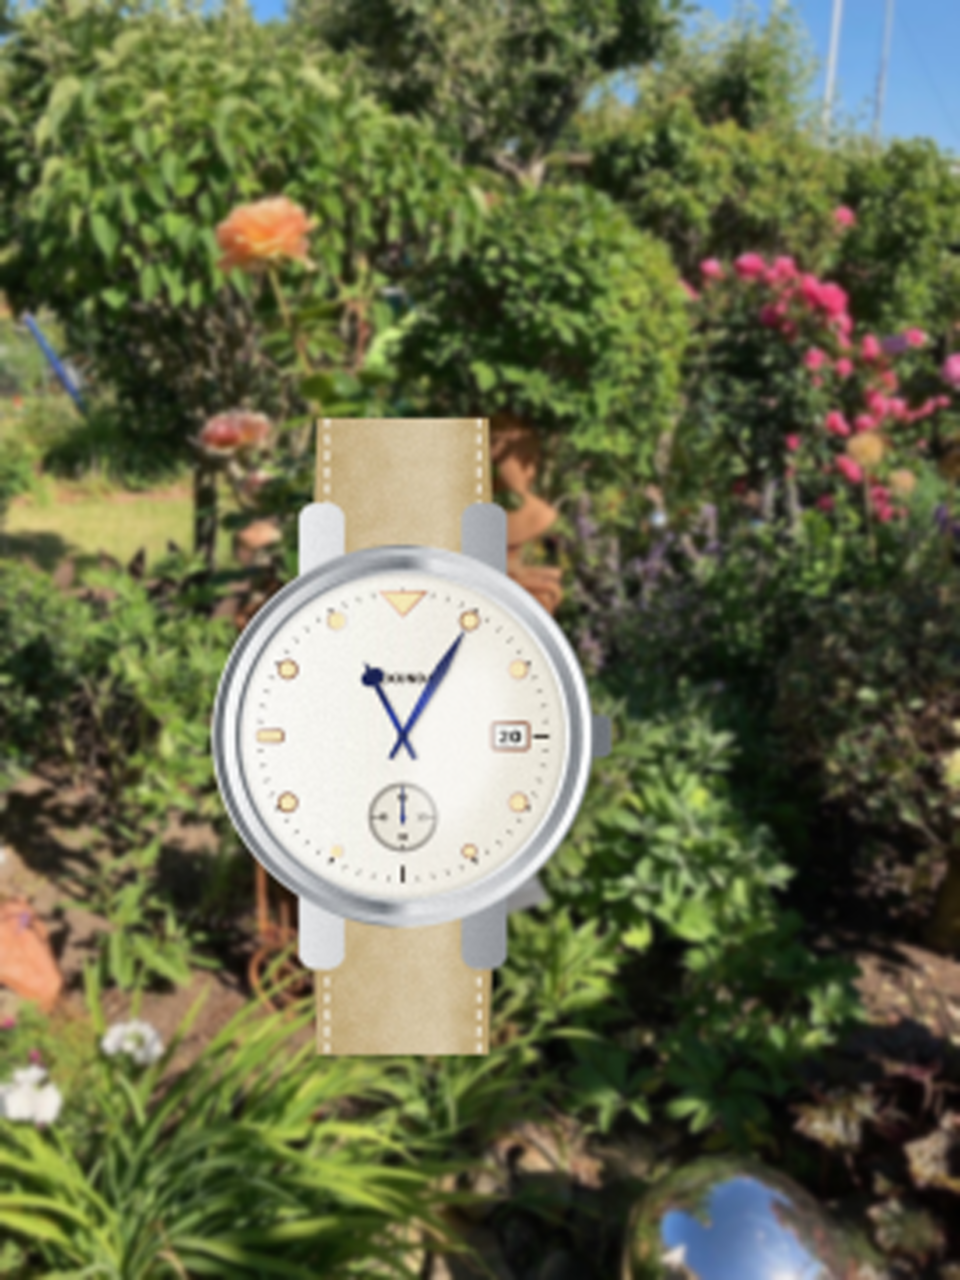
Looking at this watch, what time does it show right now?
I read 11:05
